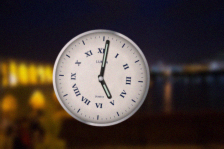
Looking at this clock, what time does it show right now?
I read 5:01
